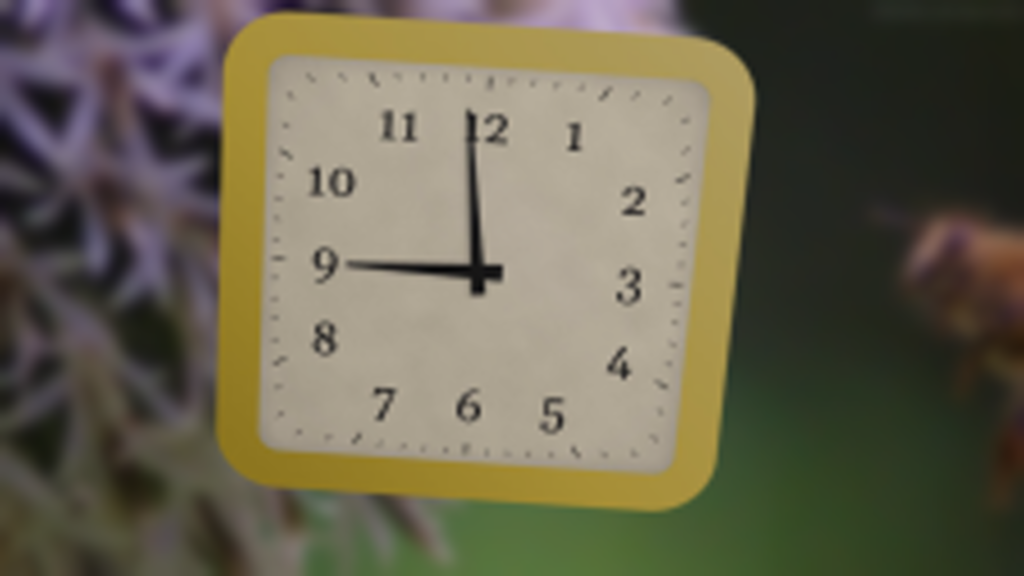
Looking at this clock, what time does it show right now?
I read 8:59
